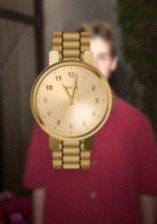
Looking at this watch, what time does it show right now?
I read 11:02
